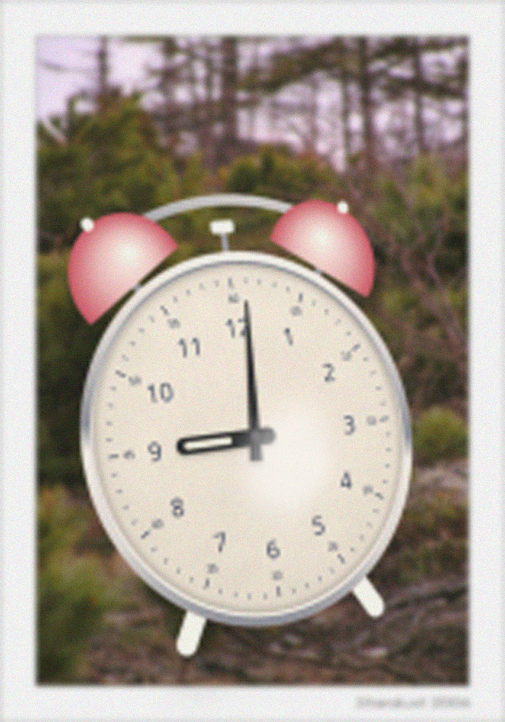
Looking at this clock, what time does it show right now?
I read 9:01
